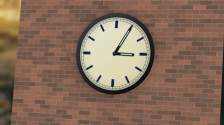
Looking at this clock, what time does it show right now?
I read 3:05
